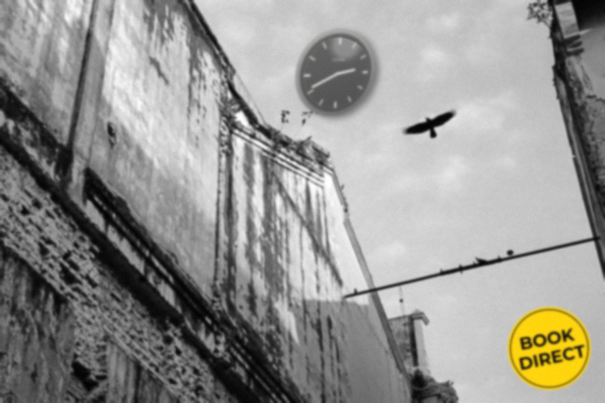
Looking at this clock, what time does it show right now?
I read 2:41
